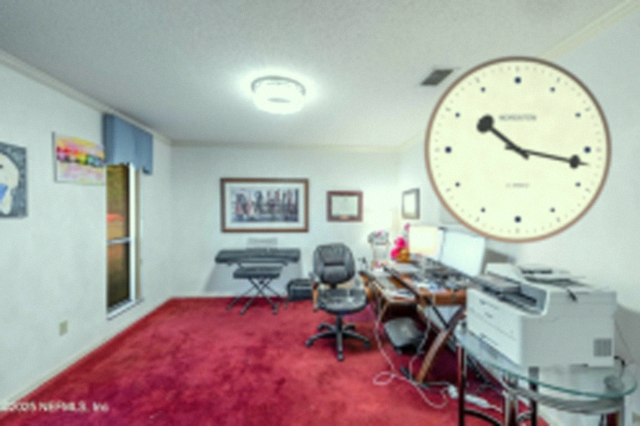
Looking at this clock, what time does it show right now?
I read 10:17
